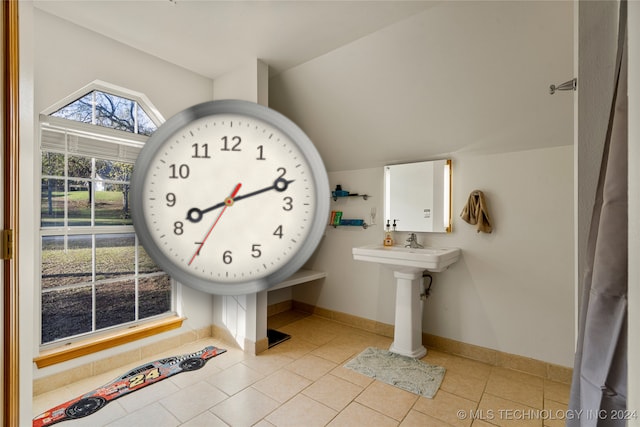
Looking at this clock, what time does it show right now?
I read 8:11:35
